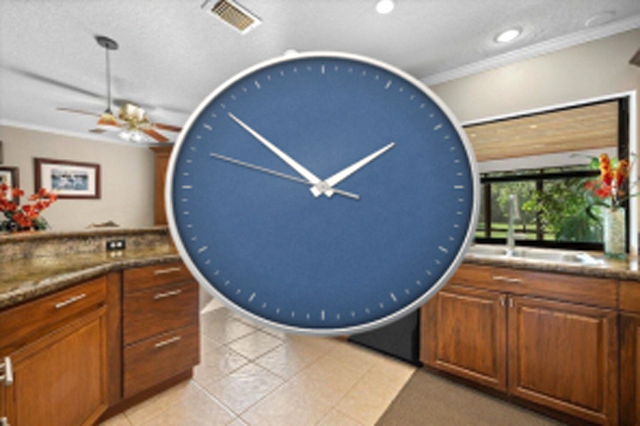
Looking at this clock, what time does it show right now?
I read 1:51:48
